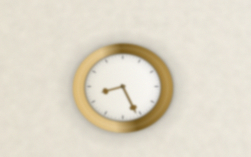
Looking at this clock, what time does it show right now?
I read 8:26
